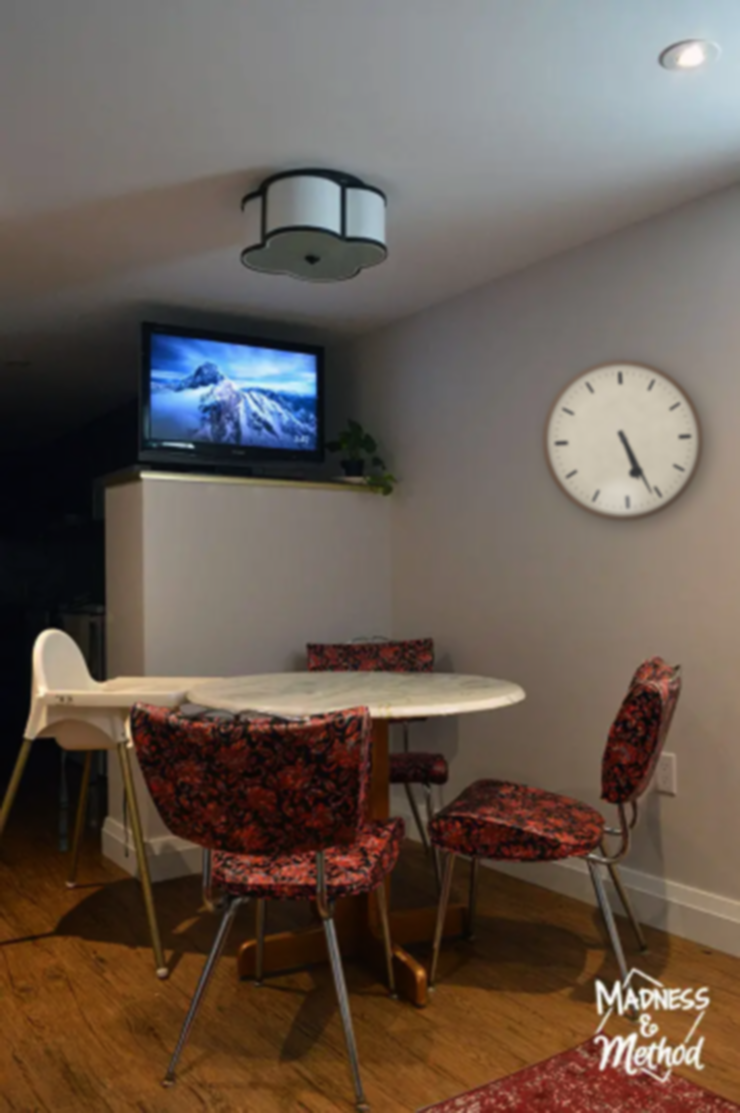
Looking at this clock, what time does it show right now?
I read 5:26
